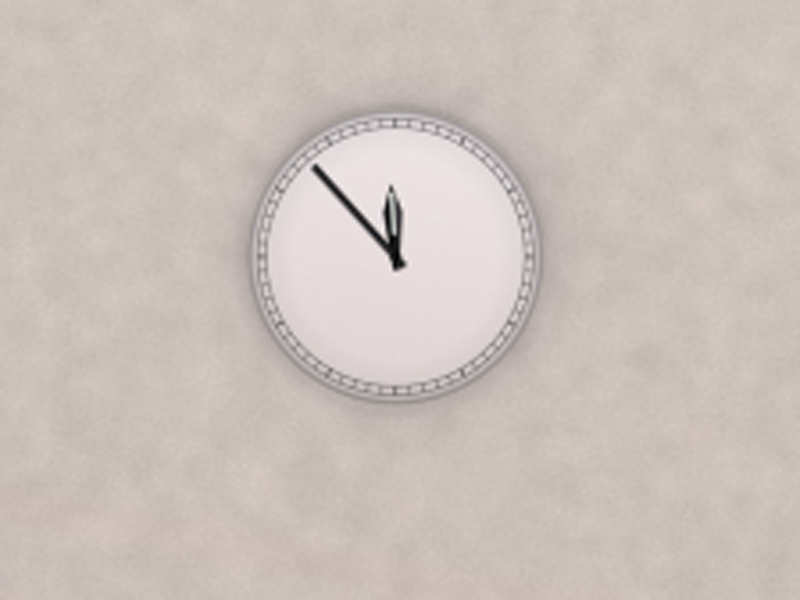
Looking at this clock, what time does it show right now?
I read 11:53
